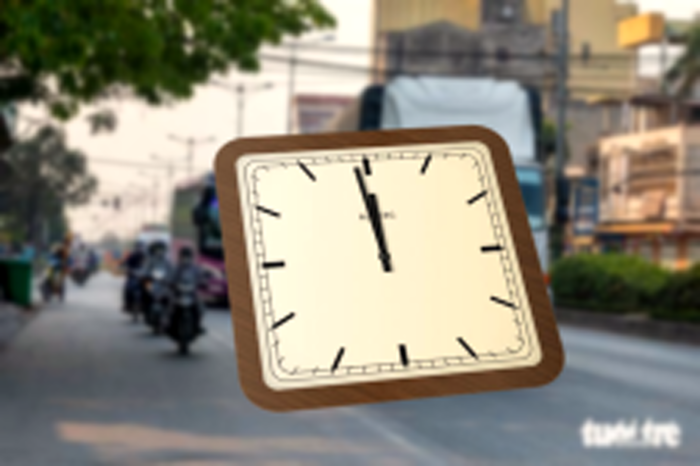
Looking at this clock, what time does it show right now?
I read 11:59
